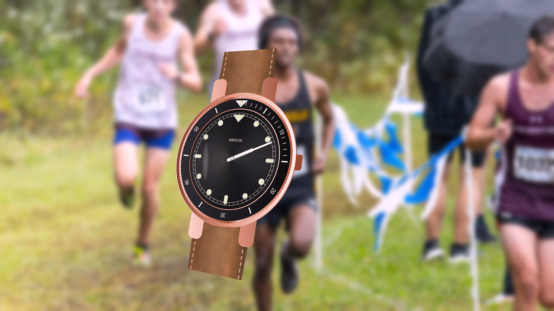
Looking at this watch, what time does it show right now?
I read 2:11
